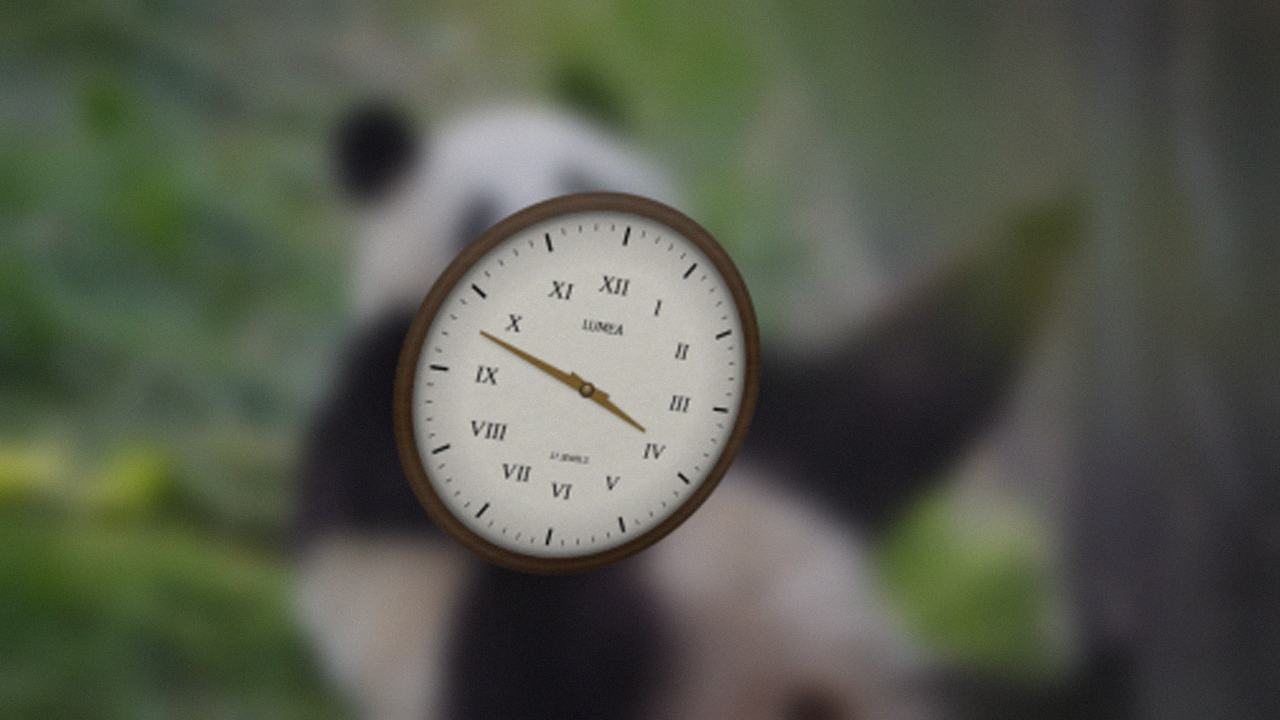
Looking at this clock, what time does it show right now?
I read 3:48
